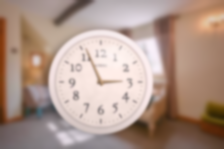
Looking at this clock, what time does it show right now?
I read 2:56
